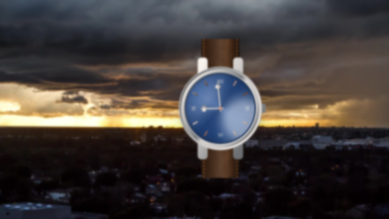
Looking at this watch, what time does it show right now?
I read 8:59
